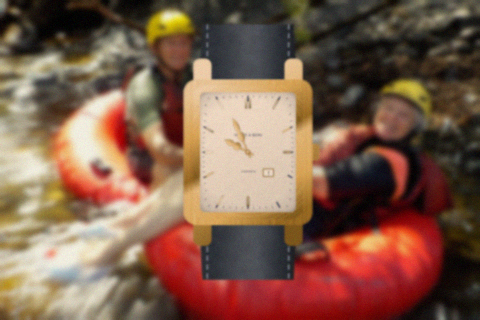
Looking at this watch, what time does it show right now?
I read 9:56
